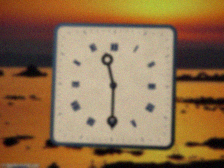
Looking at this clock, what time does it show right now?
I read 11:30
